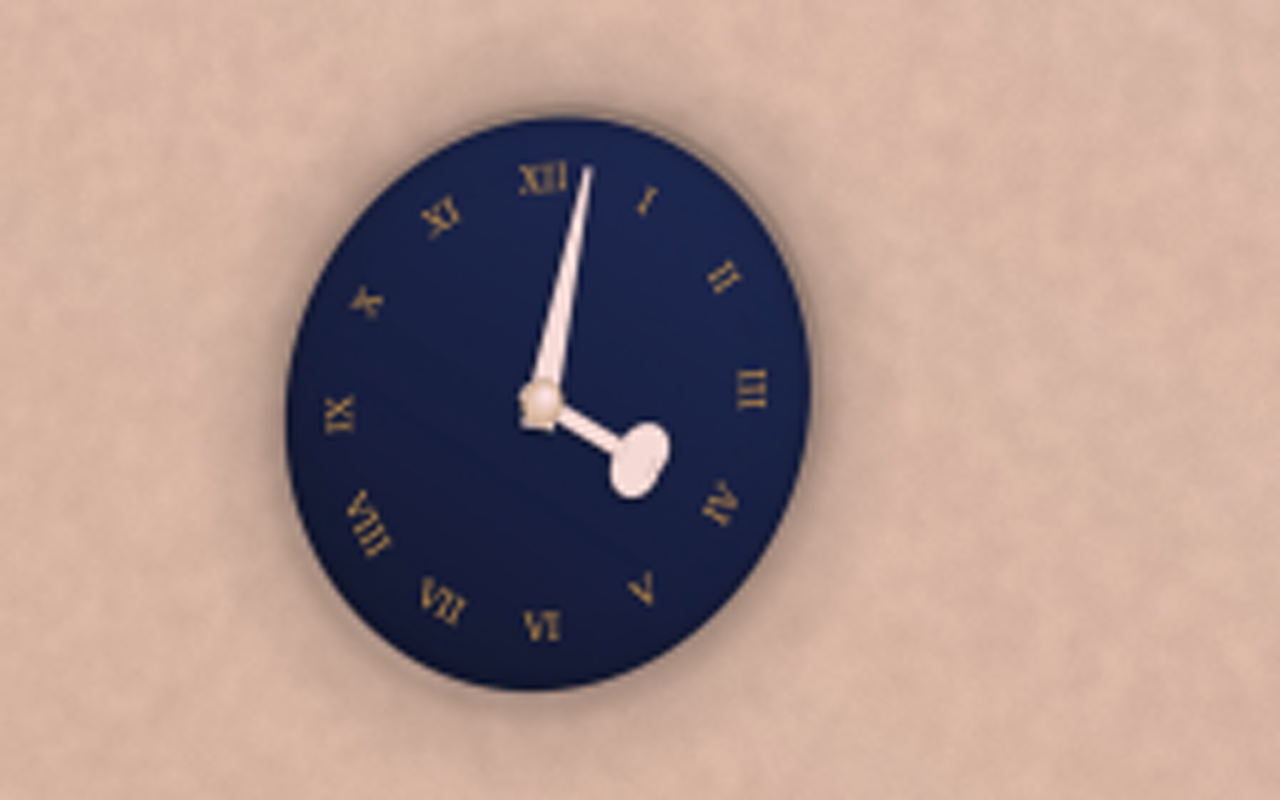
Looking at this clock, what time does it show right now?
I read 4:02
